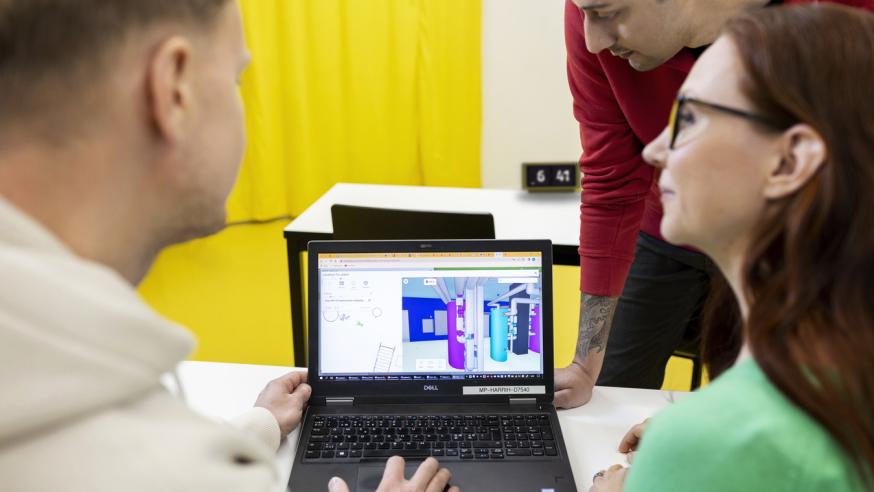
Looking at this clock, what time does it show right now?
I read 6:41
